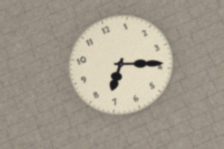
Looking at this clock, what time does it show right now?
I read 7:19
